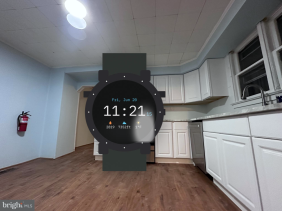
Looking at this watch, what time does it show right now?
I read 11:21
